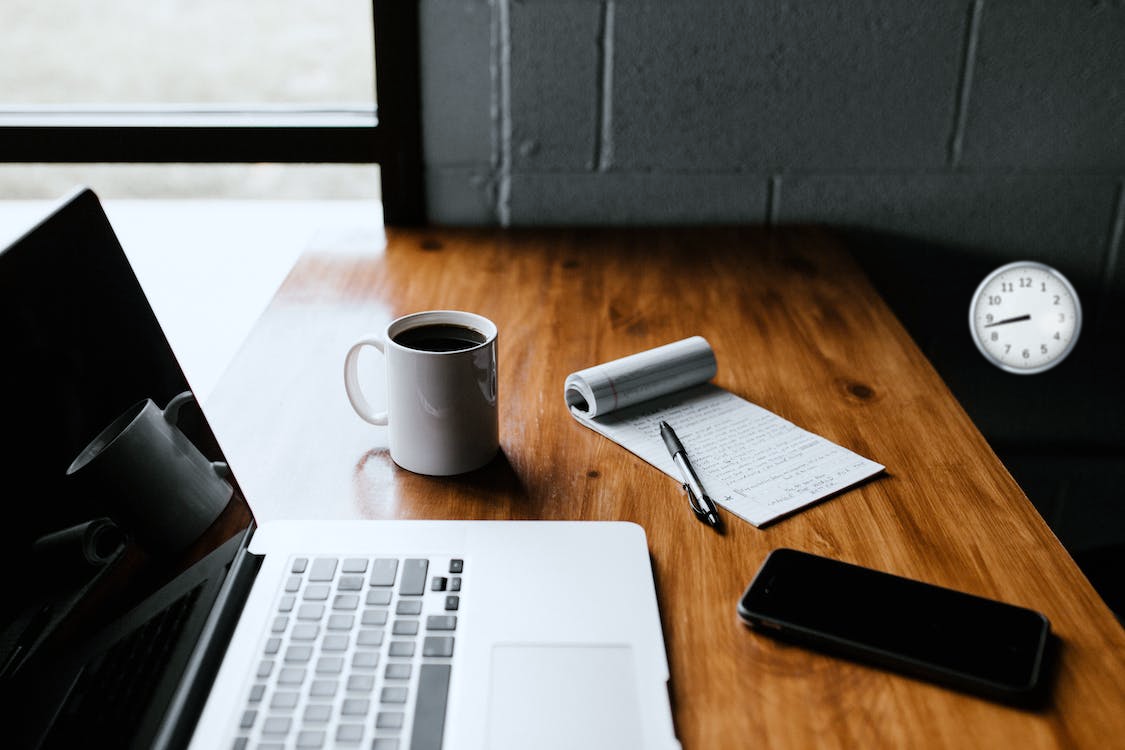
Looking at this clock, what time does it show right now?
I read 8:43
